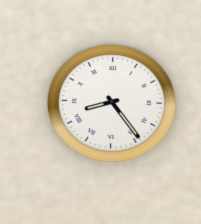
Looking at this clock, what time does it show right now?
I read 8:24
